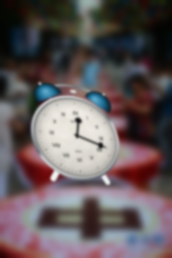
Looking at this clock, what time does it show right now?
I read 12:18
